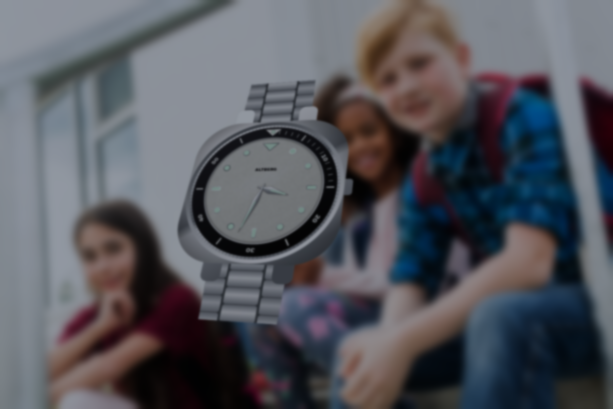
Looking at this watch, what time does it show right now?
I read 3:33
